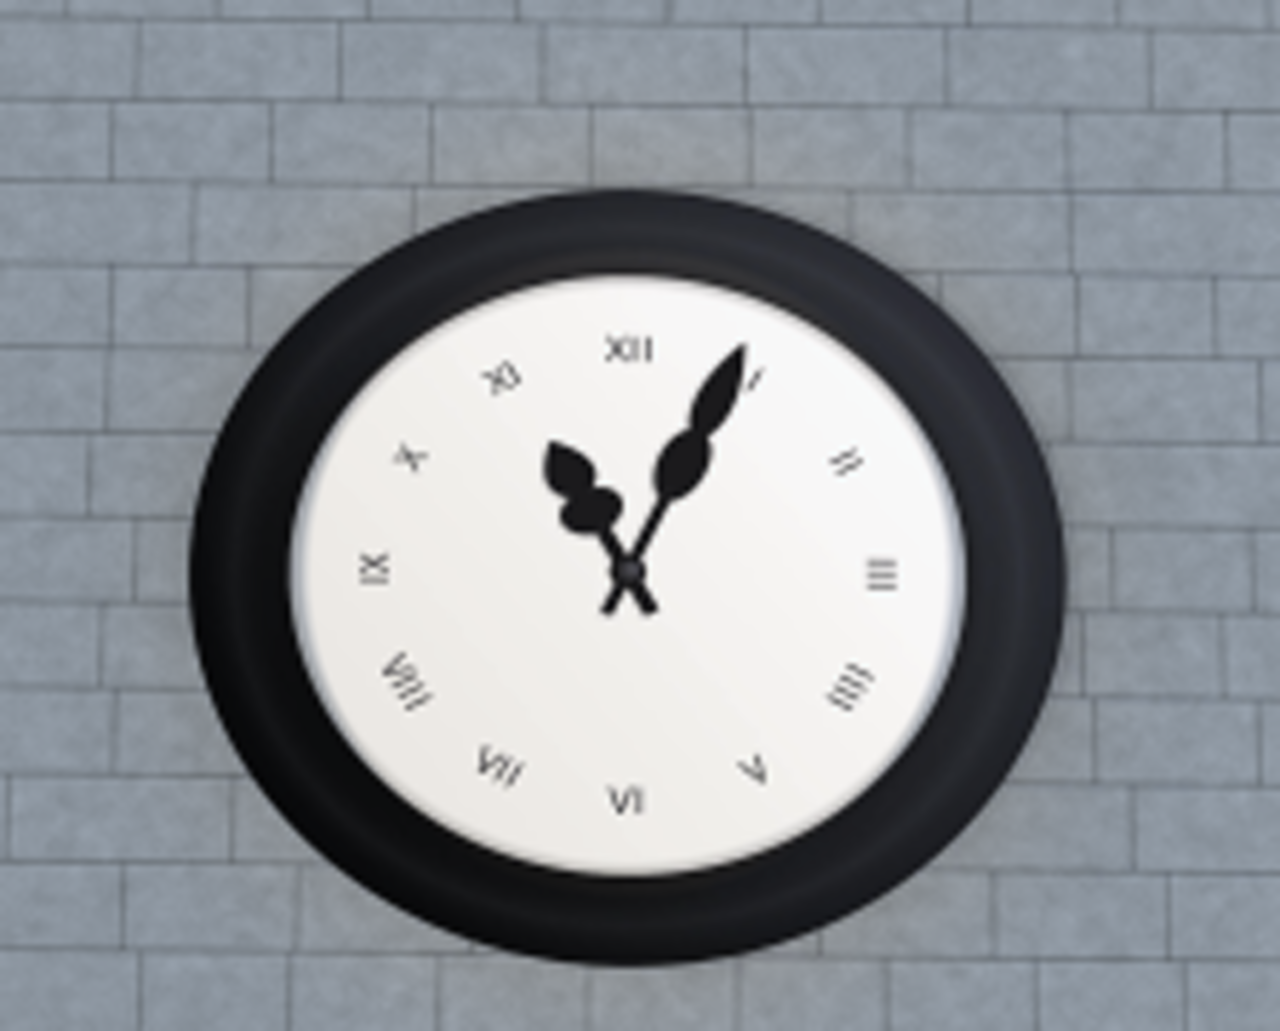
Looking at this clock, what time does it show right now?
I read 11:04
